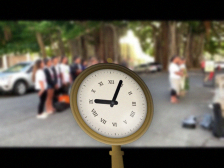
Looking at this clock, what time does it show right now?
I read 9:04
